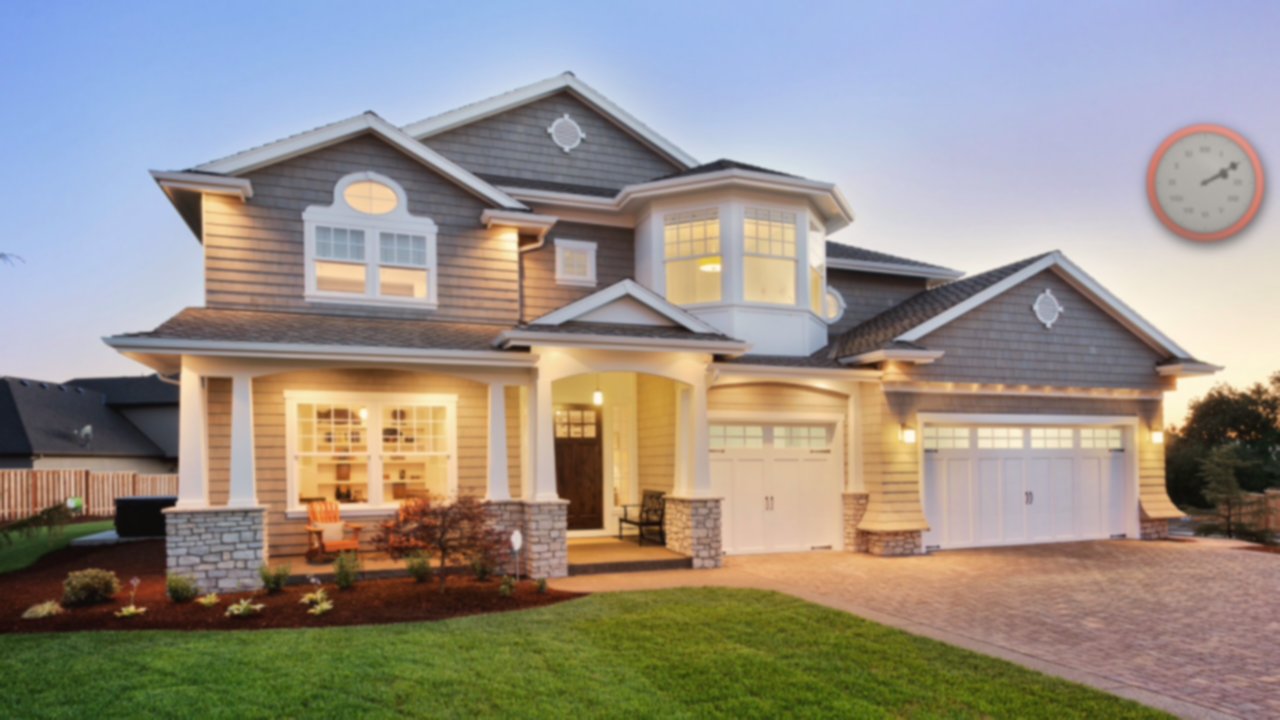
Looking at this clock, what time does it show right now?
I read 2:10
